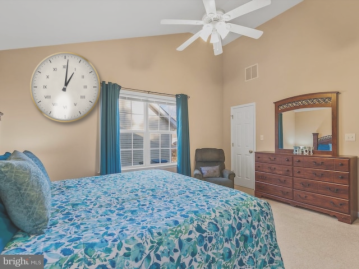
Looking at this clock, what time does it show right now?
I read 1:01
